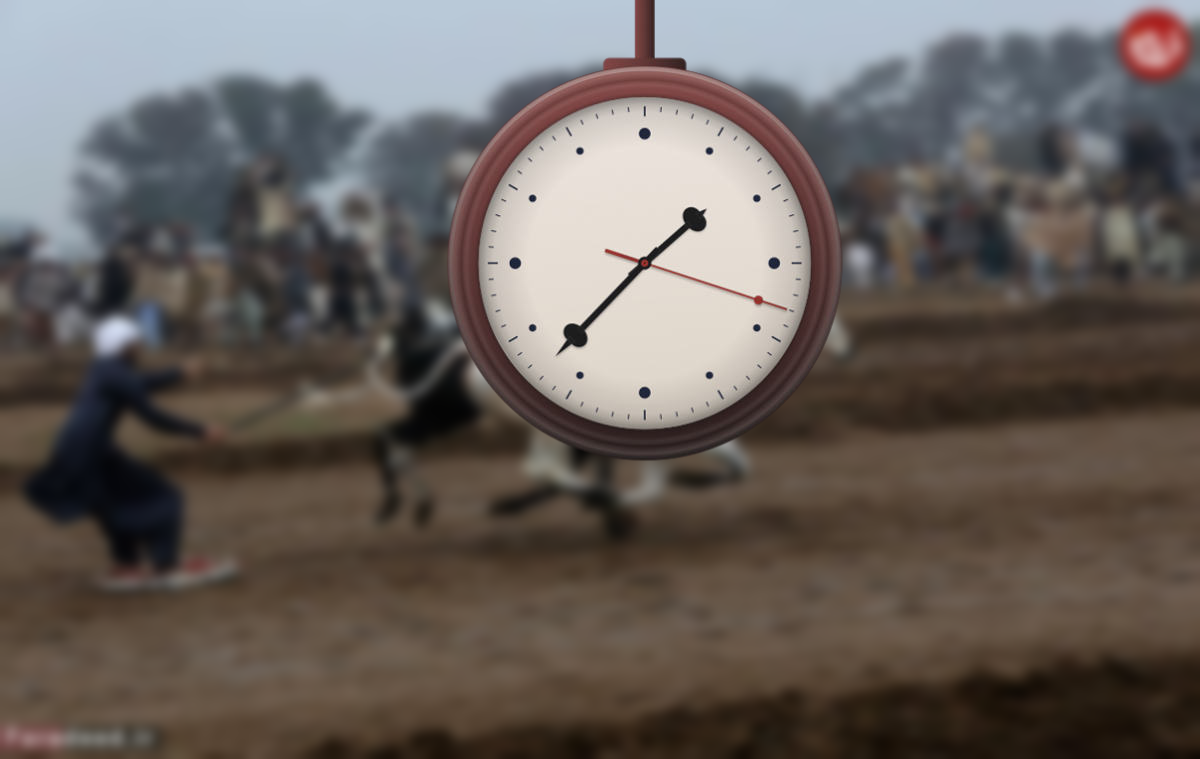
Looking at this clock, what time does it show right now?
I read 1:37:18
